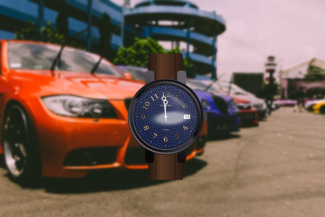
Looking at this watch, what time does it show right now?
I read 11:59
